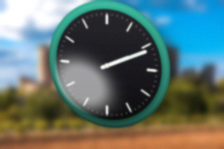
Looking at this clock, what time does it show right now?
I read 2:11
